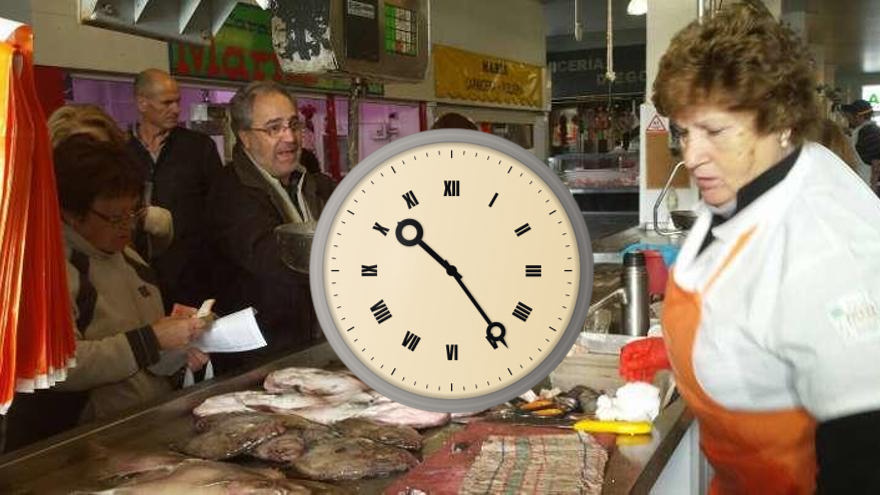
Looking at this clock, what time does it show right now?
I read 10:24
